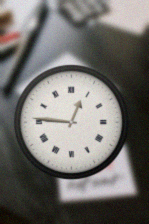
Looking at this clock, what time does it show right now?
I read 12:46
